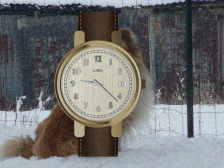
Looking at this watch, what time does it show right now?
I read 9:22
